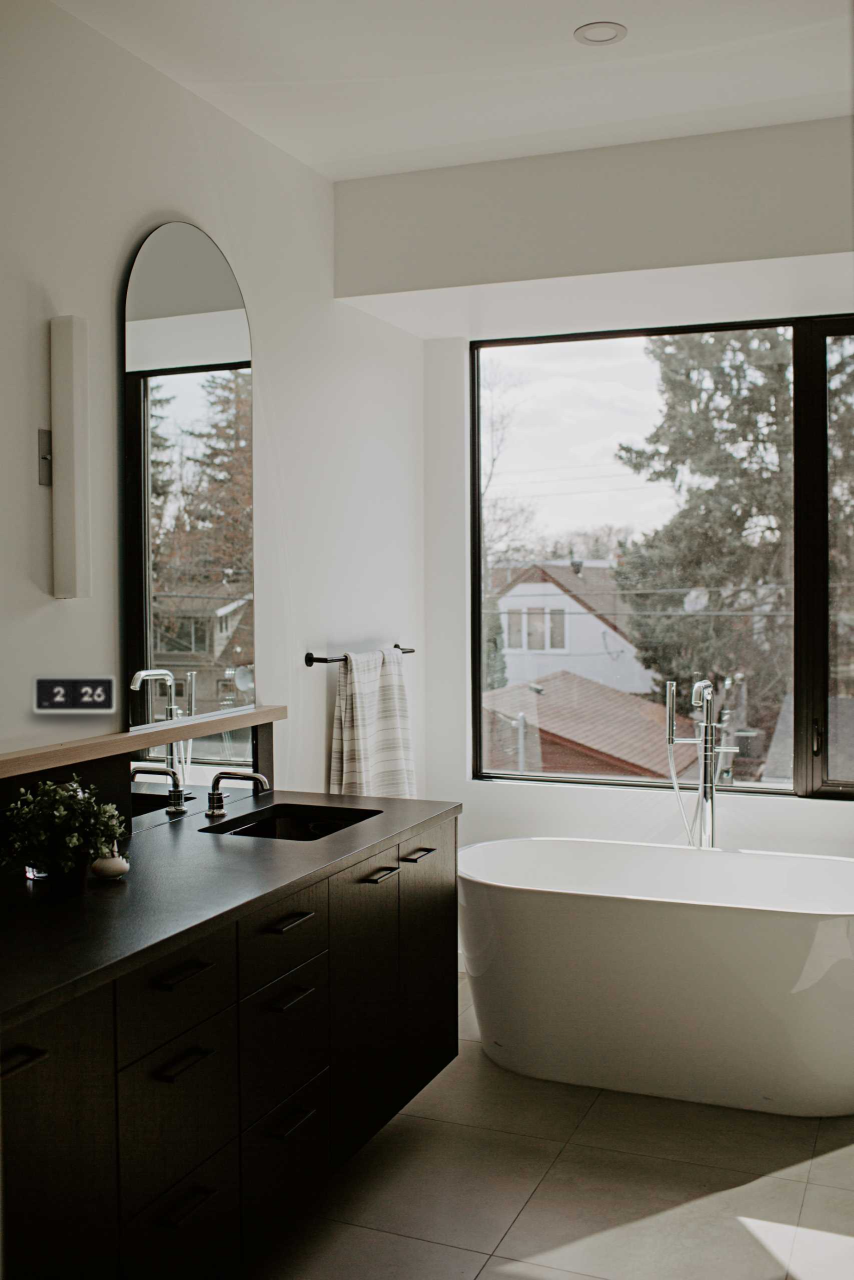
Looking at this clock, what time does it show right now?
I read 2:26
